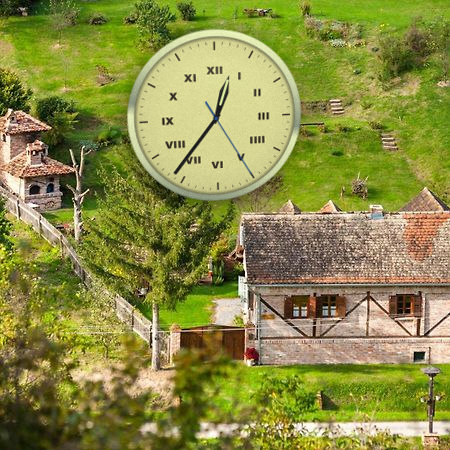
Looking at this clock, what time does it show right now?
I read 12:36:25
